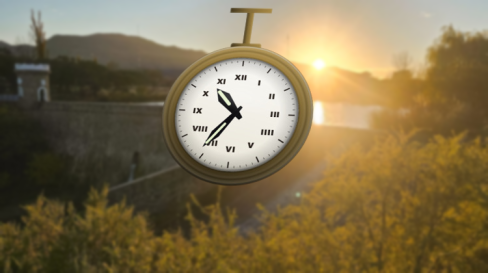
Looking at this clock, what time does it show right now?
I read 10:36
